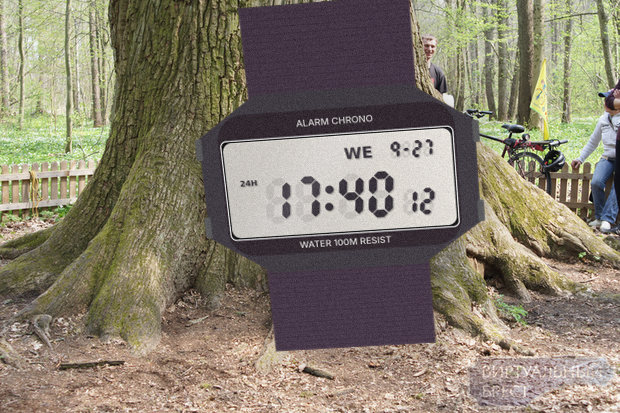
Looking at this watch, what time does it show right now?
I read 17:40:12
